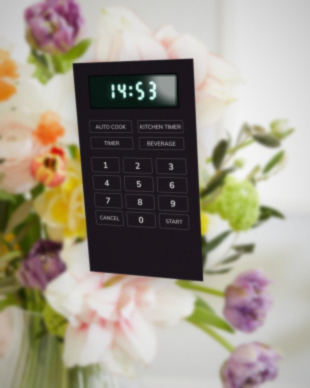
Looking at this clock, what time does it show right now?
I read 14:53
